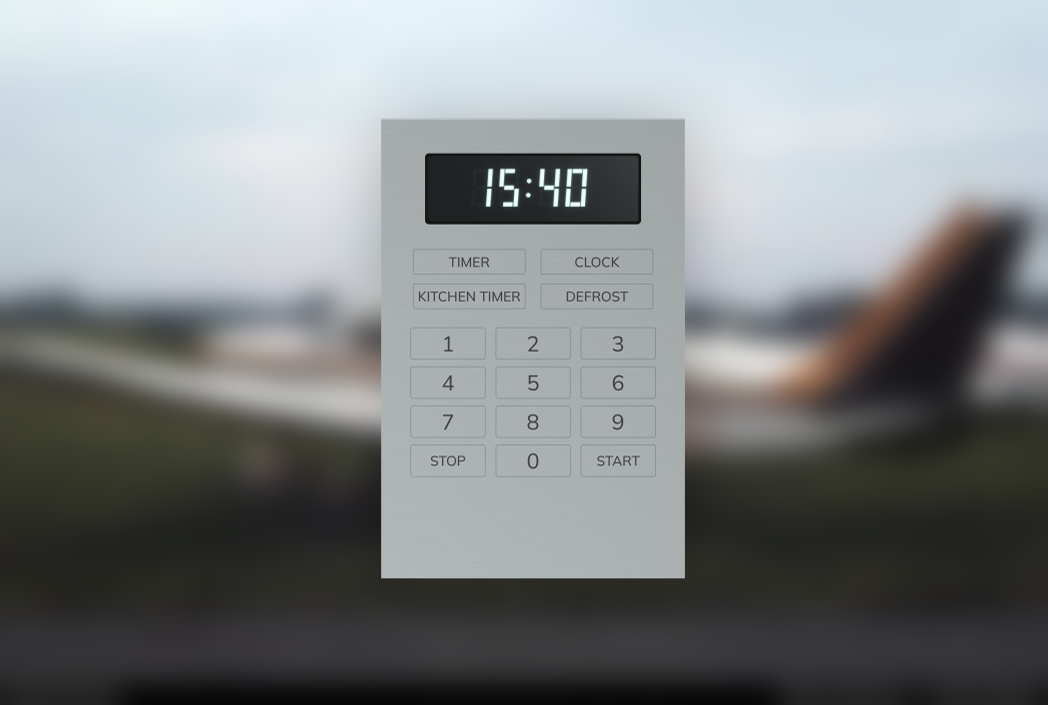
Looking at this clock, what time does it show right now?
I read 15:40
